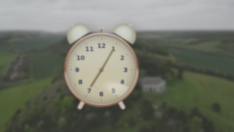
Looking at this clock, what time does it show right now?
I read 7:05
